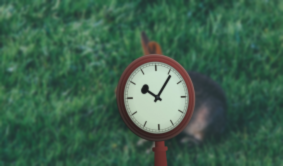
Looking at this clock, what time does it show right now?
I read 10:06
